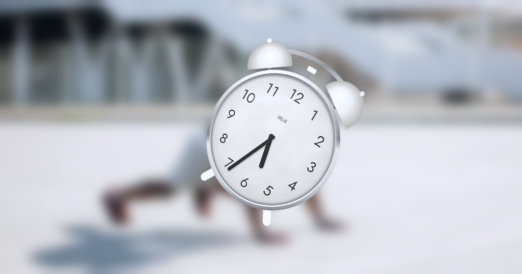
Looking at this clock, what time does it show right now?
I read 5:34
